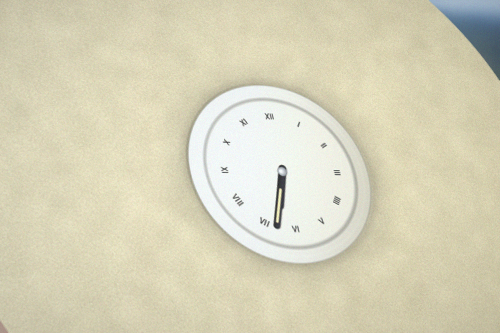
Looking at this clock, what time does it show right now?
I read 6:33
